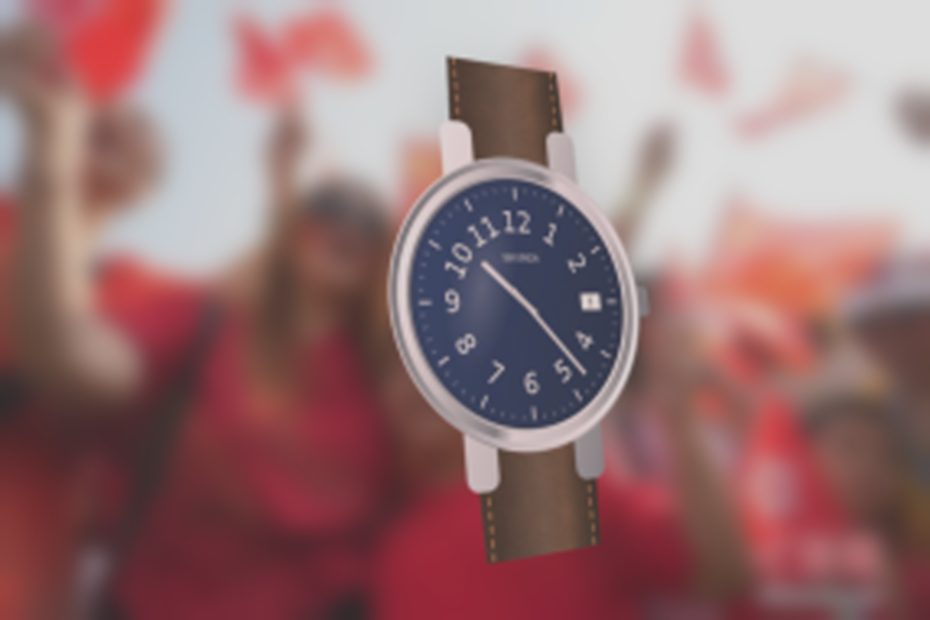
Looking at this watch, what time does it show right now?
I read 10:23
